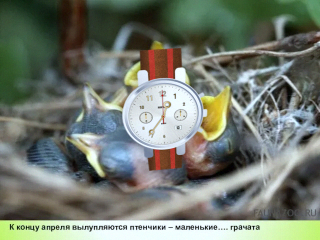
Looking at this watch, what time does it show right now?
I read 12:36
